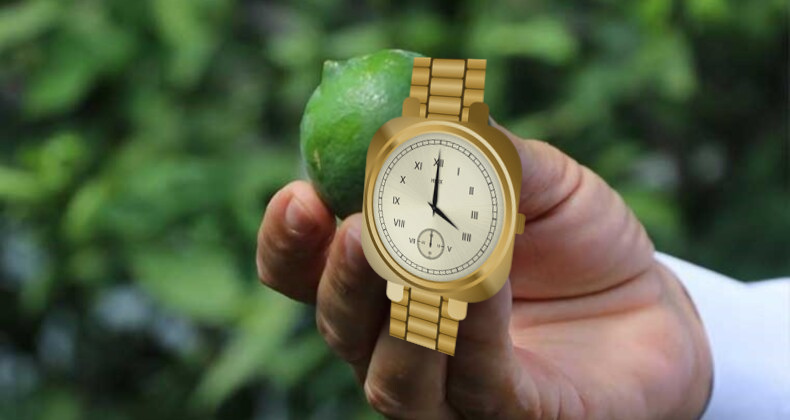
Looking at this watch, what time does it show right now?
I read 4:00
